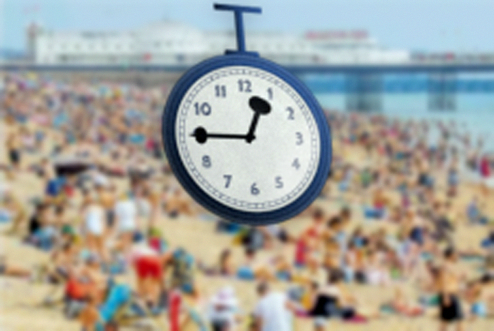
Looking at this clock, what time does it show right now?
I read 12:45
